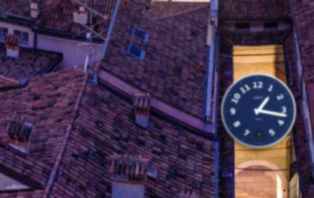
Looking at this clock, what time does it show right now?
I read 1:17
